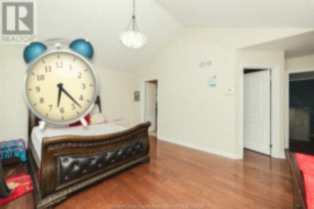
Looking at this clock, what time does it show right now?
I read 6:23
